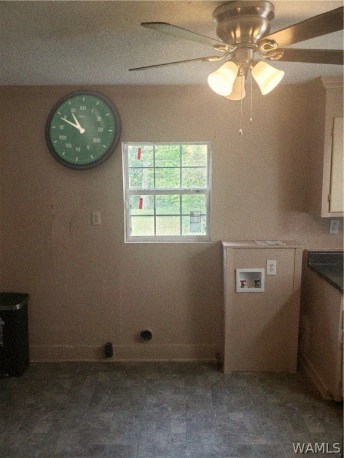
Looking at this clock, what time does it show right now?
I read 10:49
